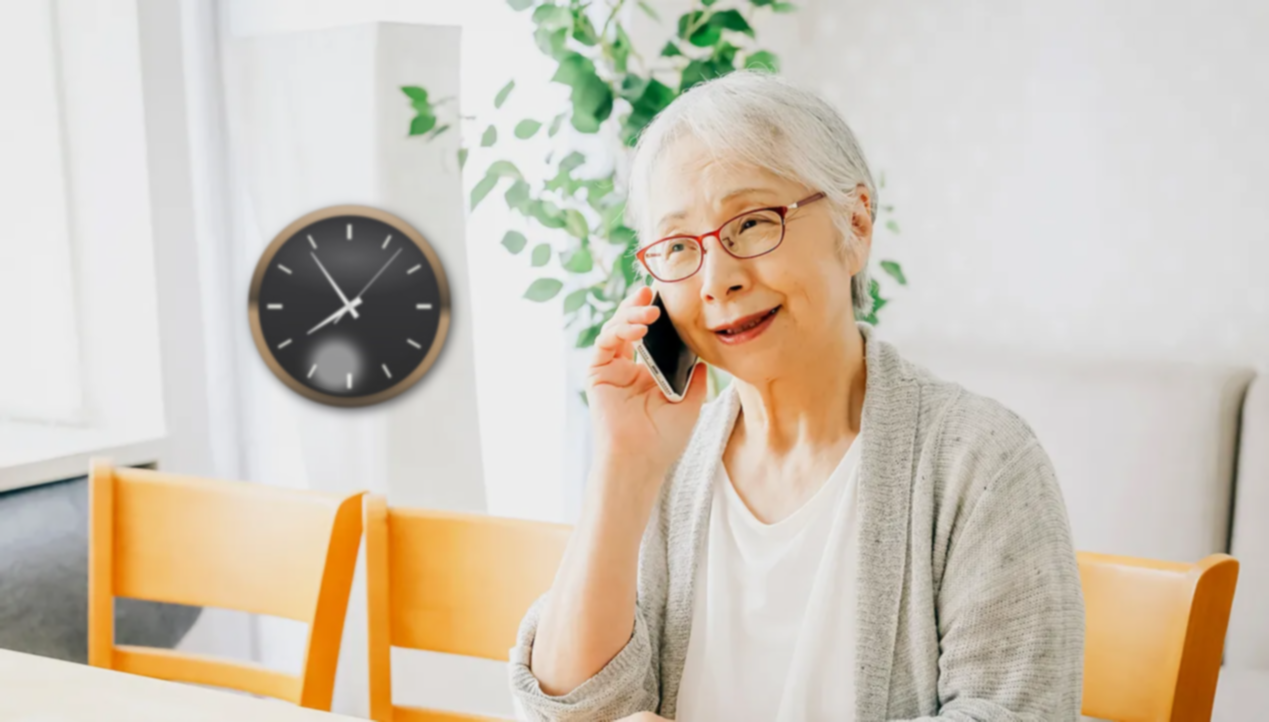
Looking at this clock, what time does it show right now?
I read 7:54:07
